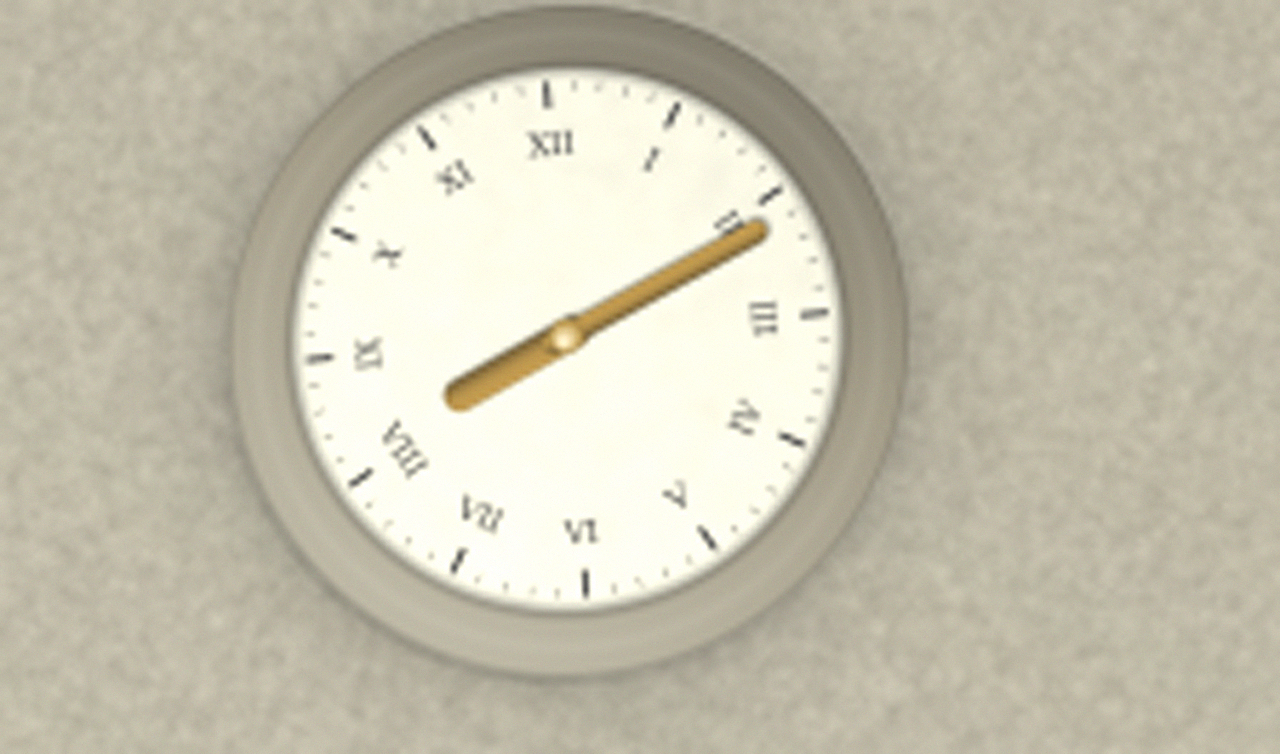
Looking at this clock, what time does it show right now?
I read 8:11
